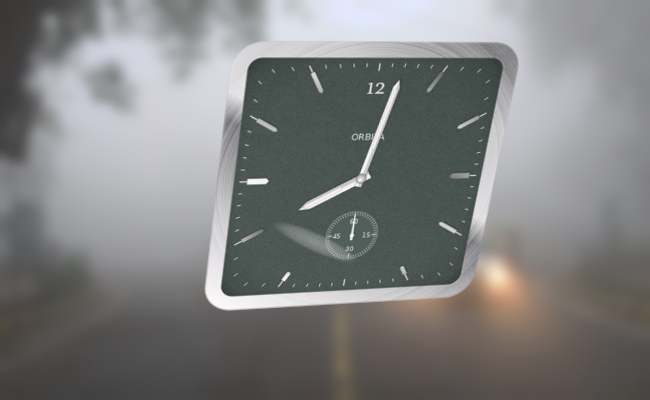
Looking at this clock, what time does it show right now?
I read 8:02
